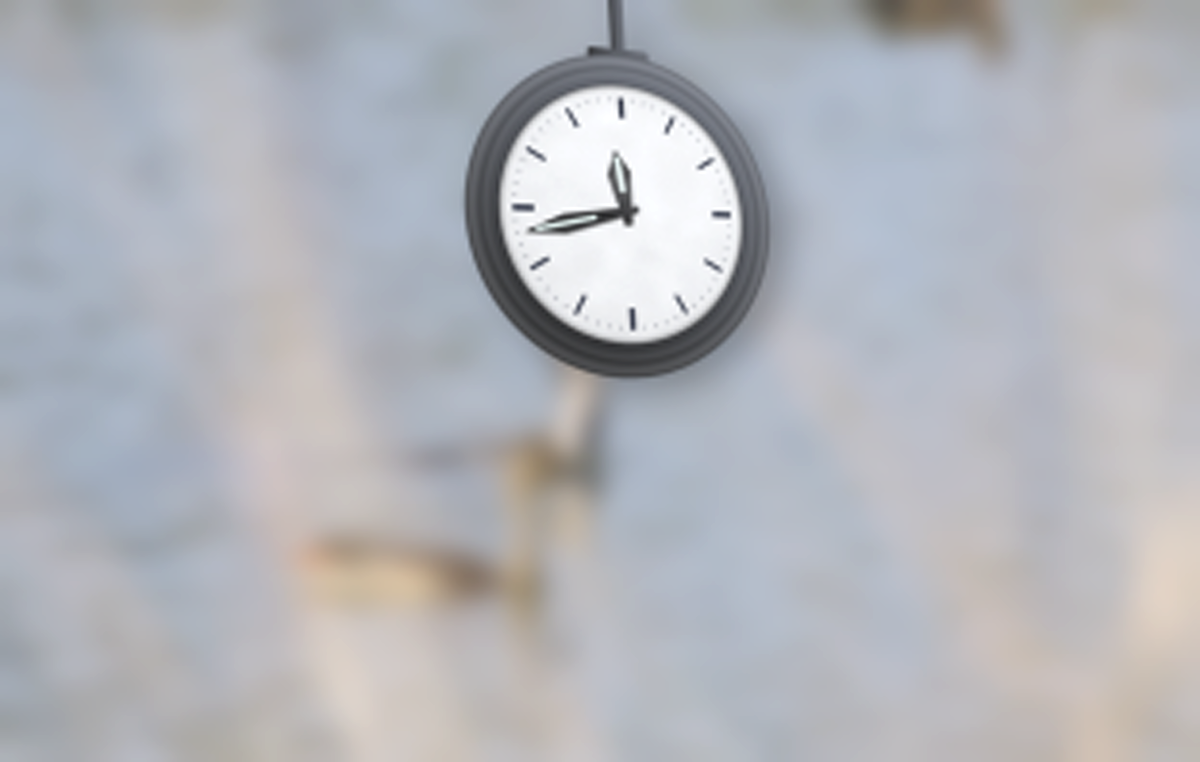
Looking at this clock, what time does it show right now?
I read 11:43
